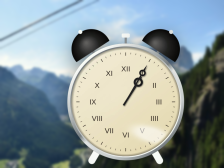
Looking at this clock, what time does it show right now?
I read 1:05
